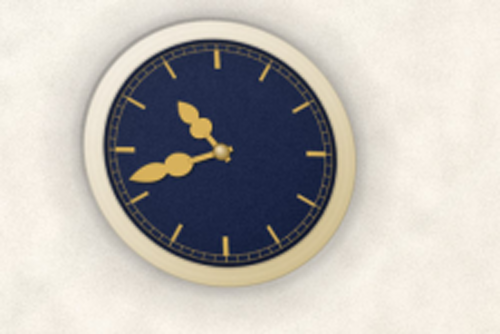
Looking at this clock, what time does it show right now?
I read 10:42
